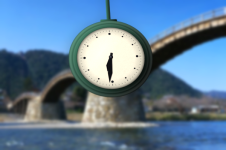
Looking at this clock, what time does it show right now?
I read 6:31
